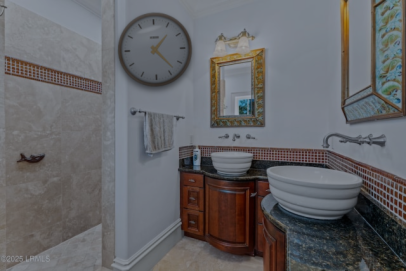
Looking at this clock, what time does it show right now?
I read 1:23
